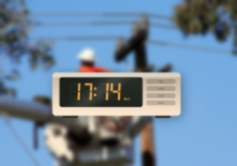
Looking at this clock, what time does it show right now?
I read 17:14
